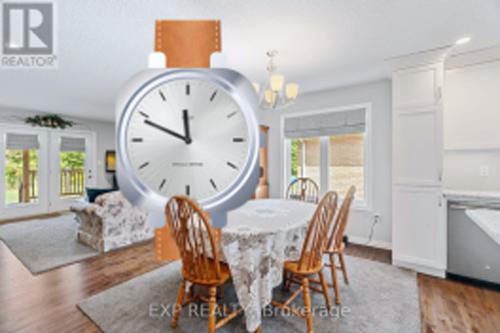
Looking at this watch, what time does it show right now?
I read 11:49
